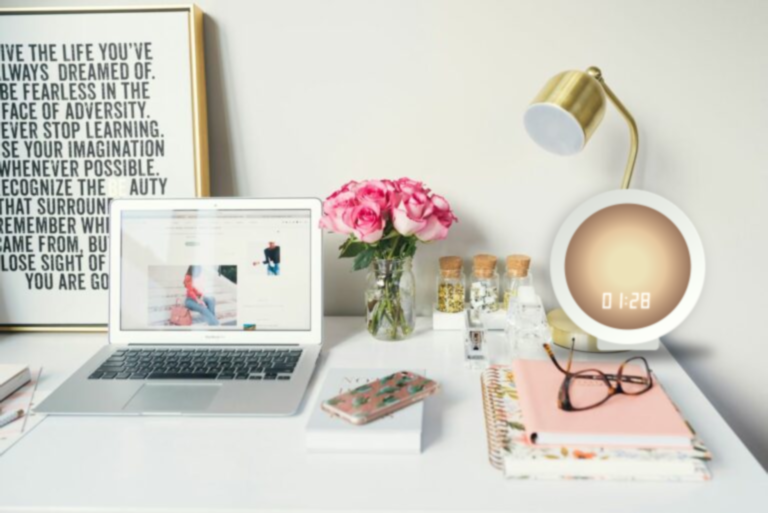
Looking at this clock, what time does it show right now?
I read 1:28
